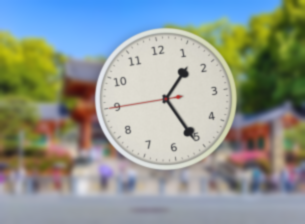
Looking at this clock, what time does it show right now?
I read 1:25:45
